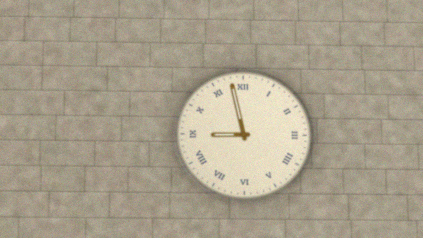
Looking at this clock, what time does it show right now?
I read 8:58
